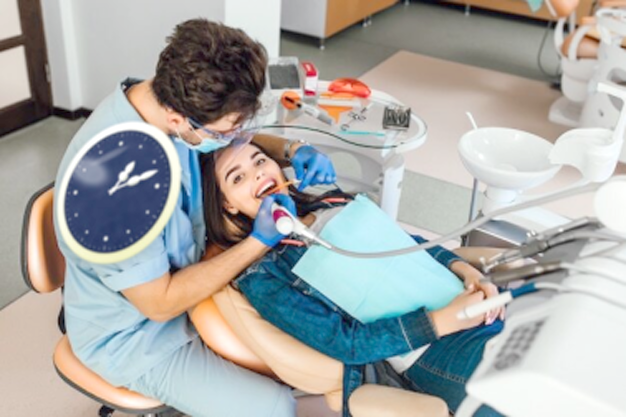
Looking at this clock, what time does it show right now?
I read 1:12
